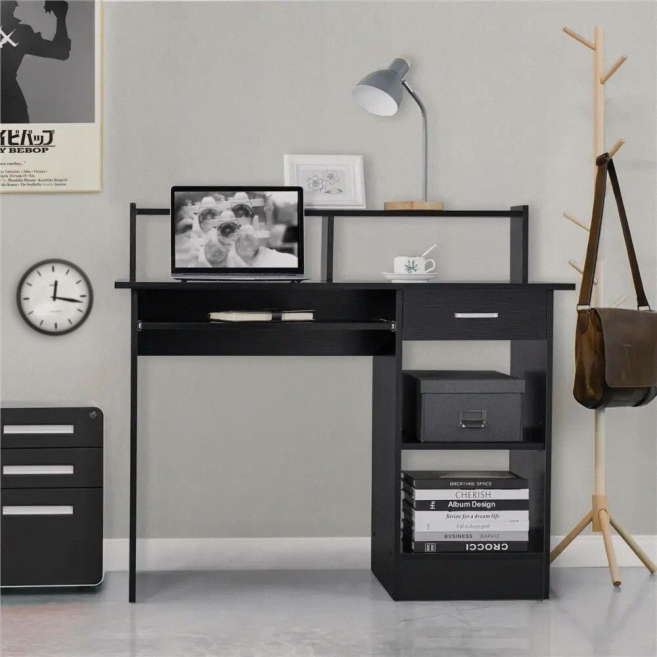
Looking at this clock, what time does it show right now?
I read 12:17
